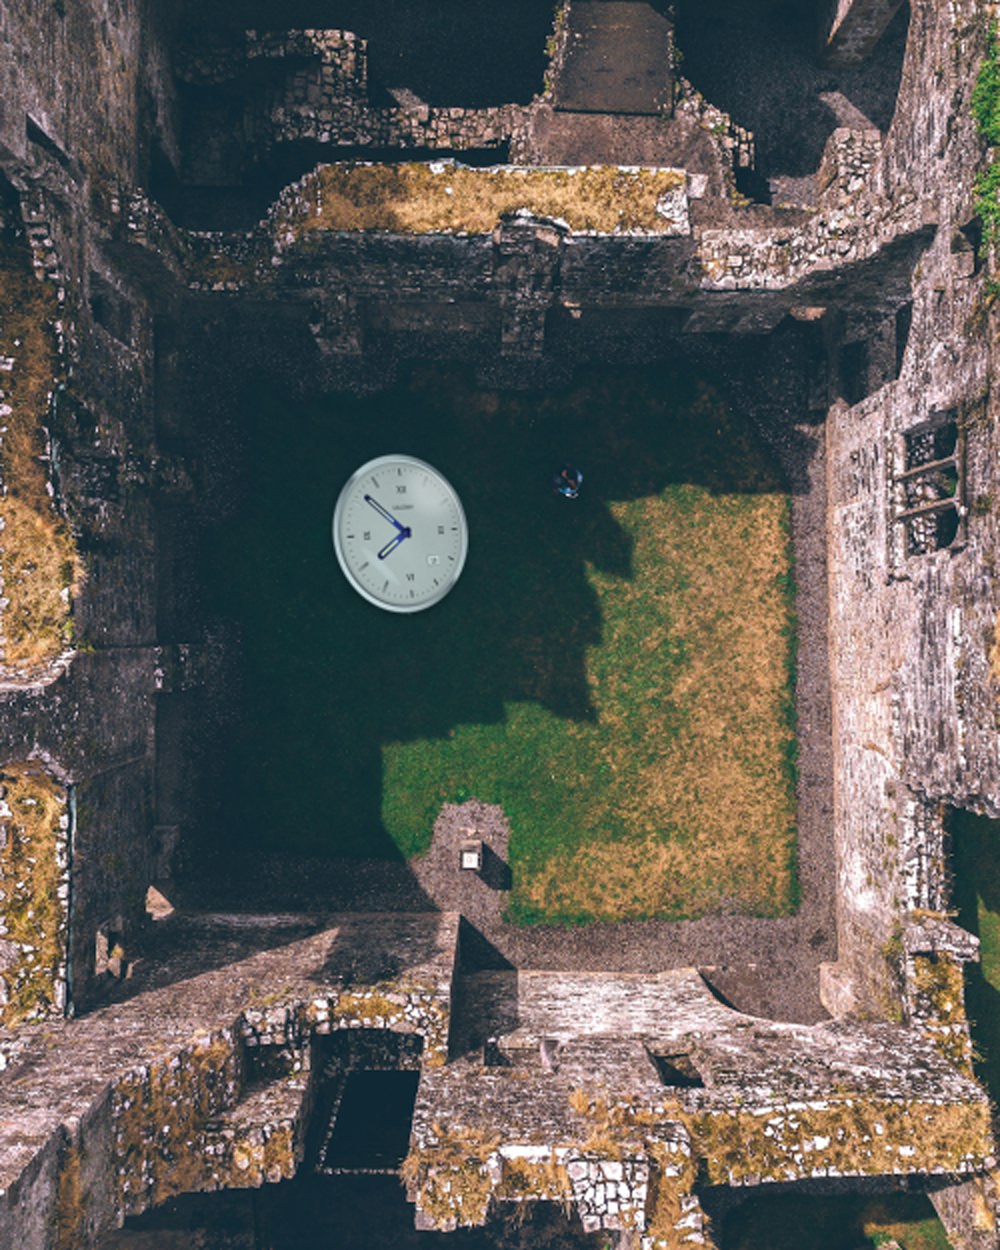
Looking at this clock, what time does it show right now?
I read 7:52
